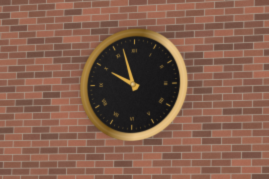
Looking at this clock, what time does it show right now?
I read 9:57
